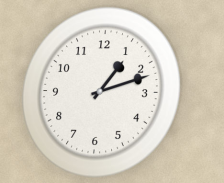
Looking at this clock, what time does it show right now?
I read 1:12
